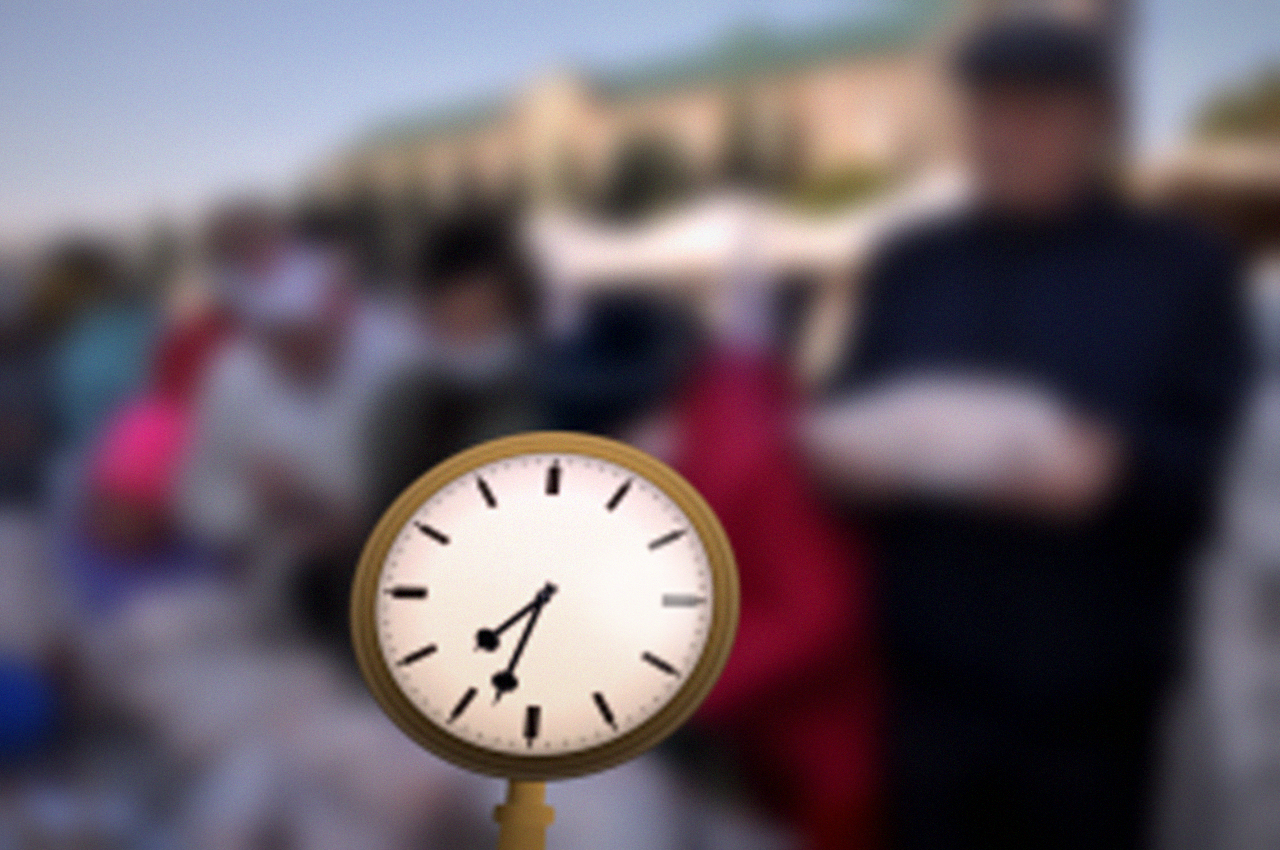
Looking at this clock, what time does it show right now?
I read 7:33
